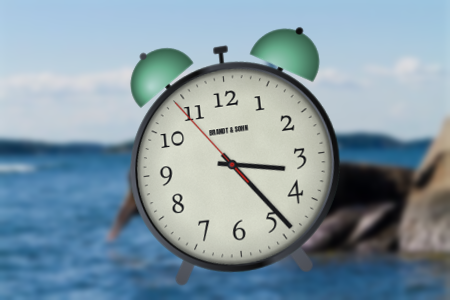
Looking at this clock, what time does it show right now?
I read 3:23:54
